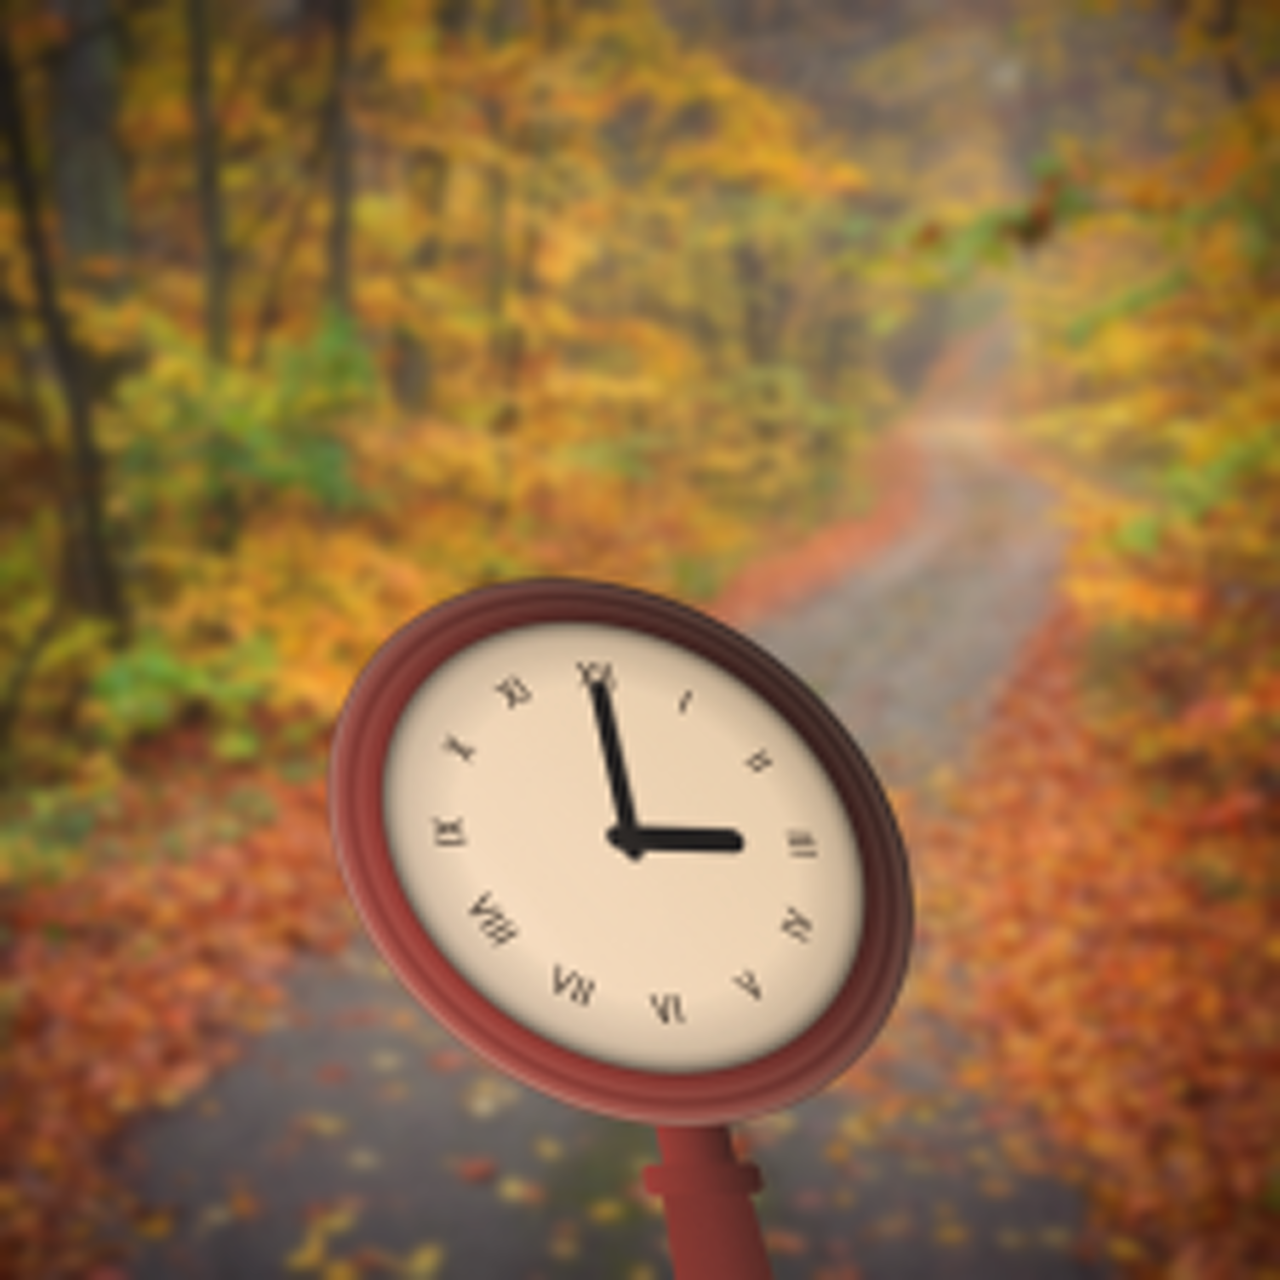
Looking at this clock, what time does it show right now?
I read 3:00
